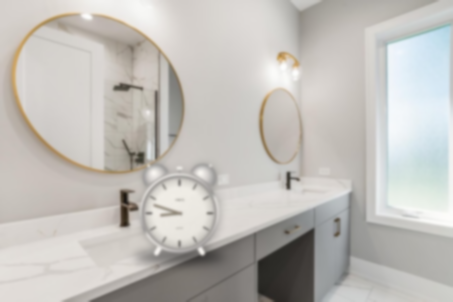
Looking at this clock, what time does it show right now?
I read 8:48
